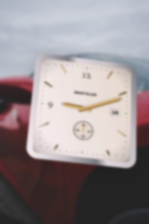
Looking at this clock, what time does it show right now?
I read 9:11
